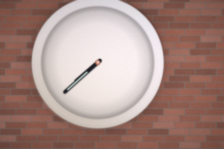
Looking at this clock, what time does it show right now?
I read 7:38
